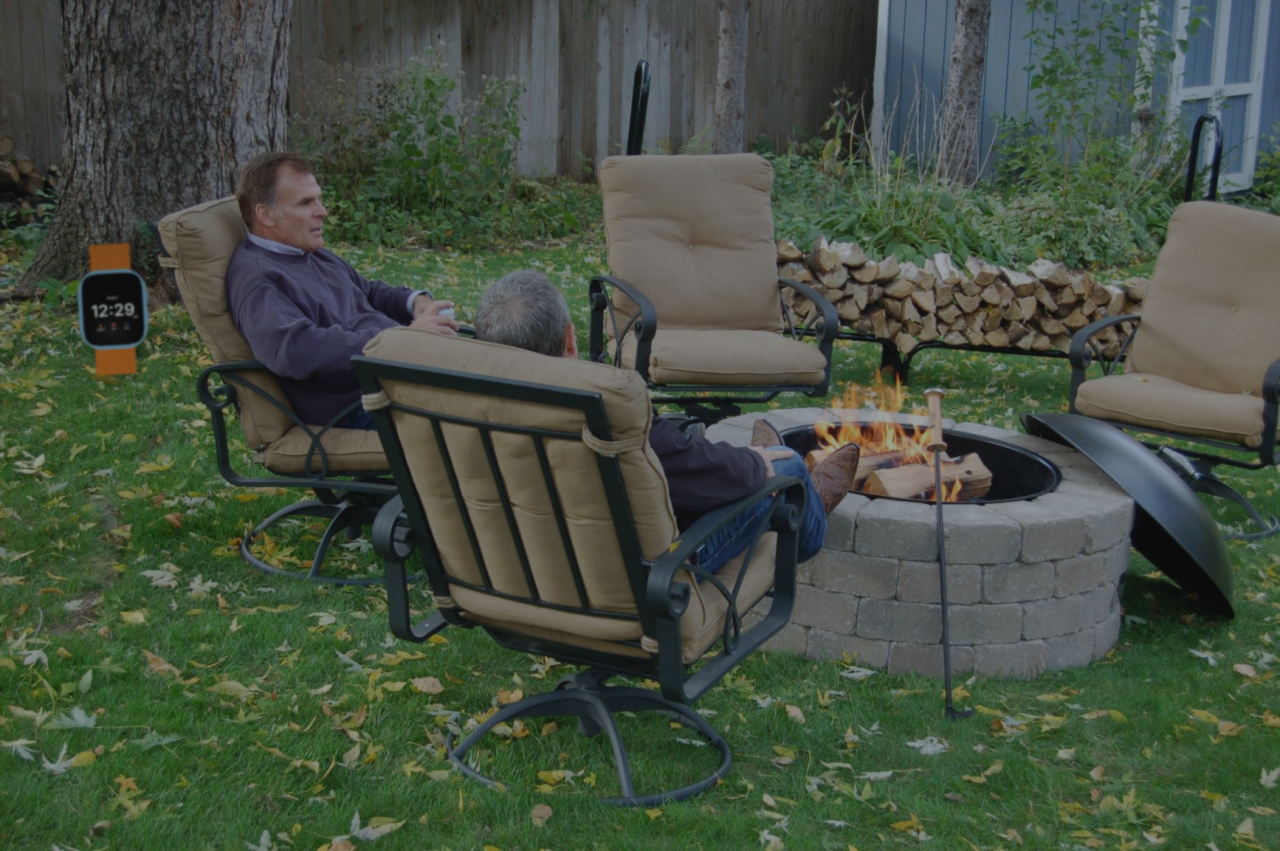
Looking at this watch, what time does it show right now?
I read 12:29
